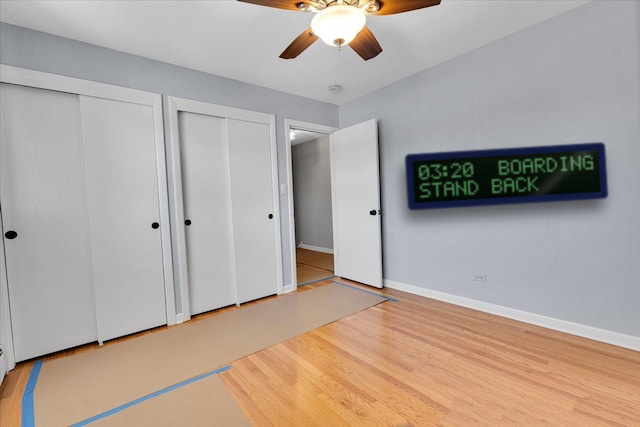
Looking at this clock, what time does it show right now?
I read 3:20
